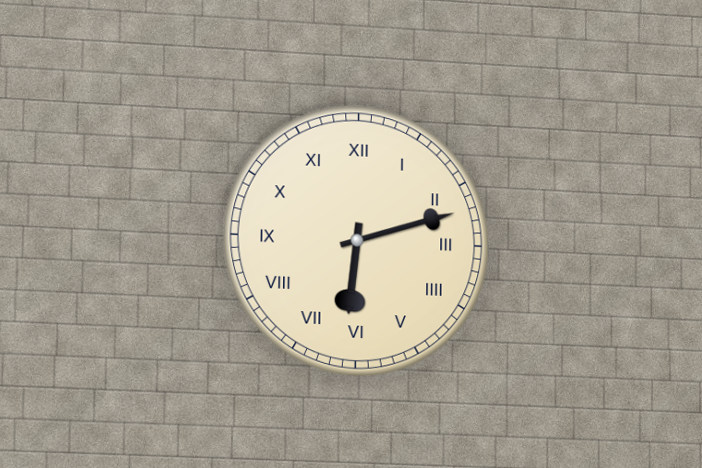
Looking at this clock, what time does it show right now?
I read 6:12
